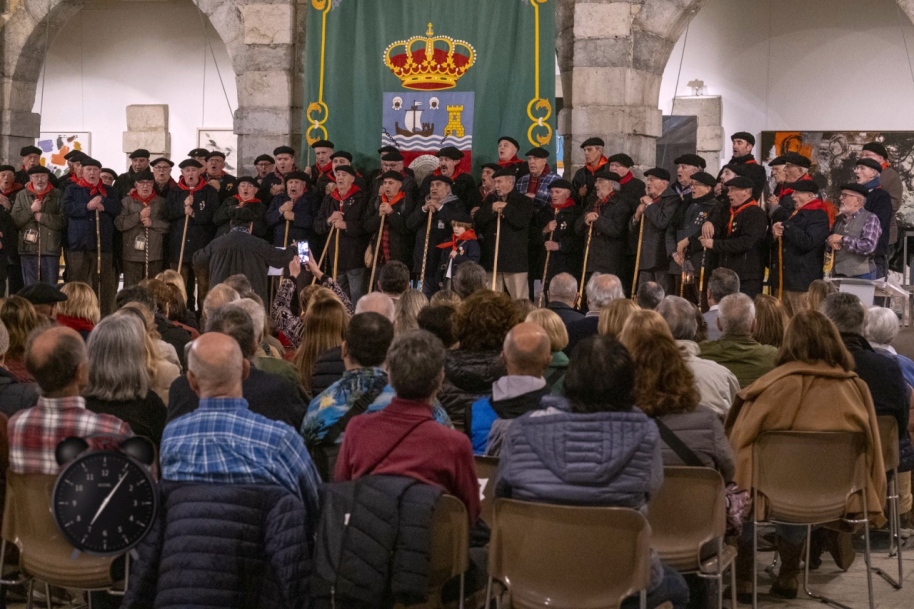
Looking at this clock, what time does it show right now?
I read 7:06
